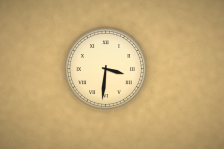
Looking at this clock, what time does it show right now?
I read 3:31
